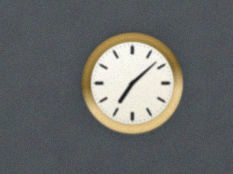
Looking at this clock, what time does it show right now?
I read 7:08
